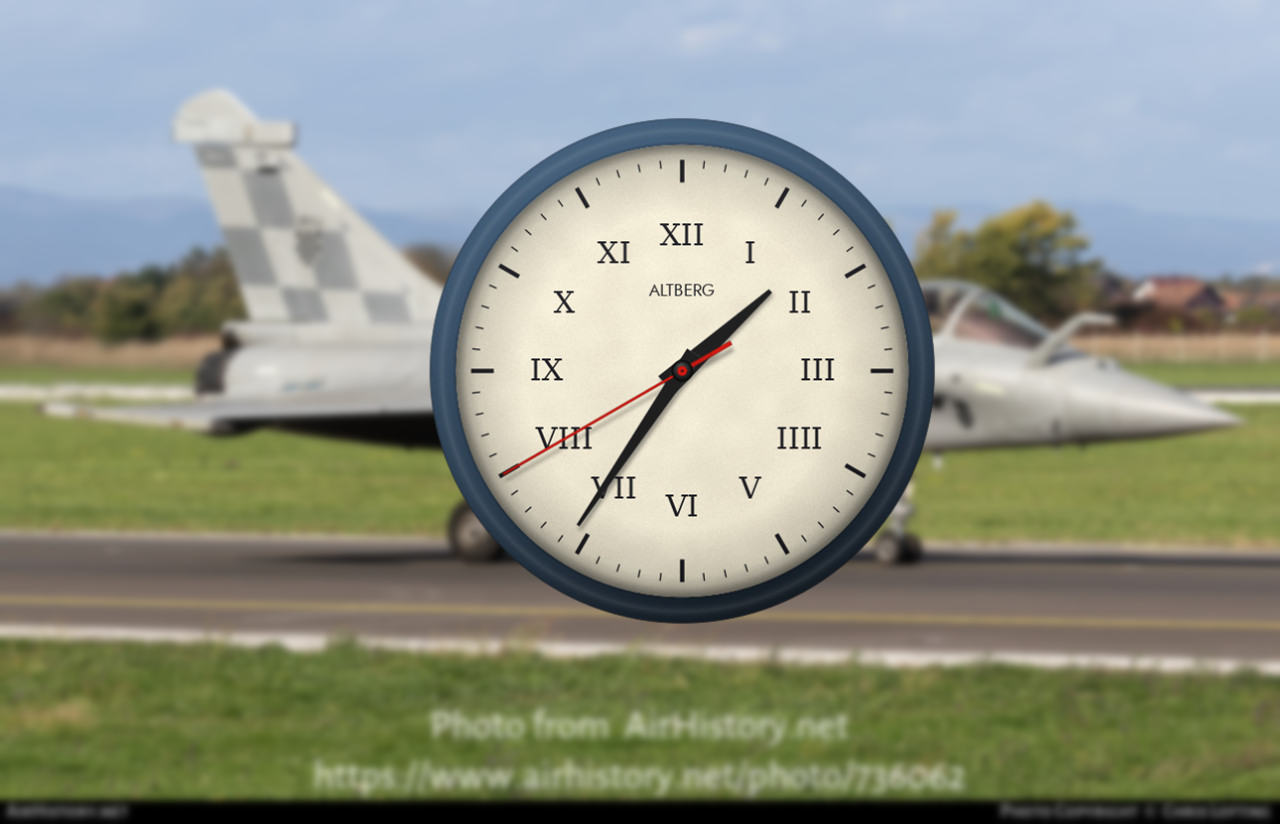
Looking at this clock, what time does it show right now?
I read 1:35:40
